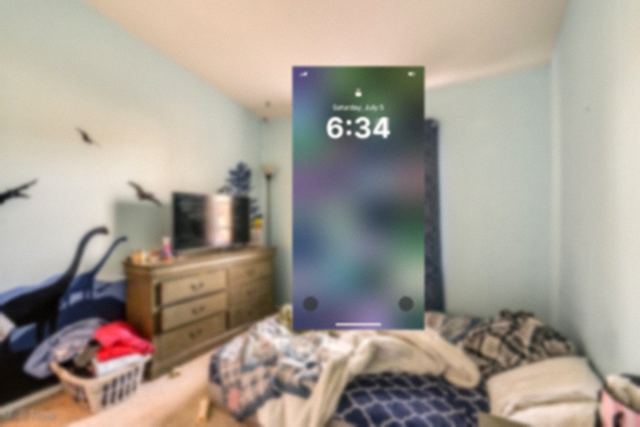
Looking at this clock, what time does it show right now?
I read 6:34
